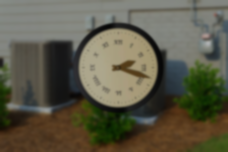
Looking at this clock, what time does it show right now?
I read 2:18
